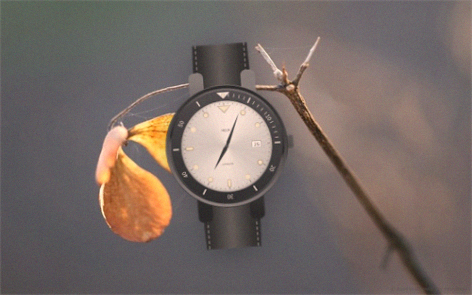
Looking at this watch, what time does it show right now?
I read 7:04
